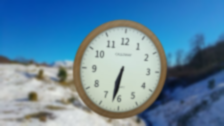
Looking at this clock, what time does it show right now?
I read 6:32
